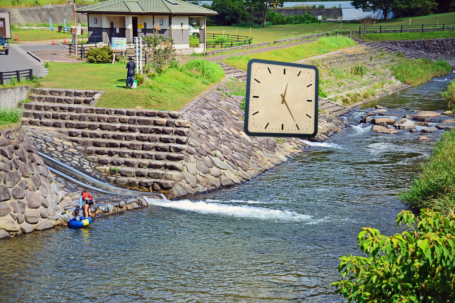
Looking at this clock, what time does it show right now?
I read 12:25
